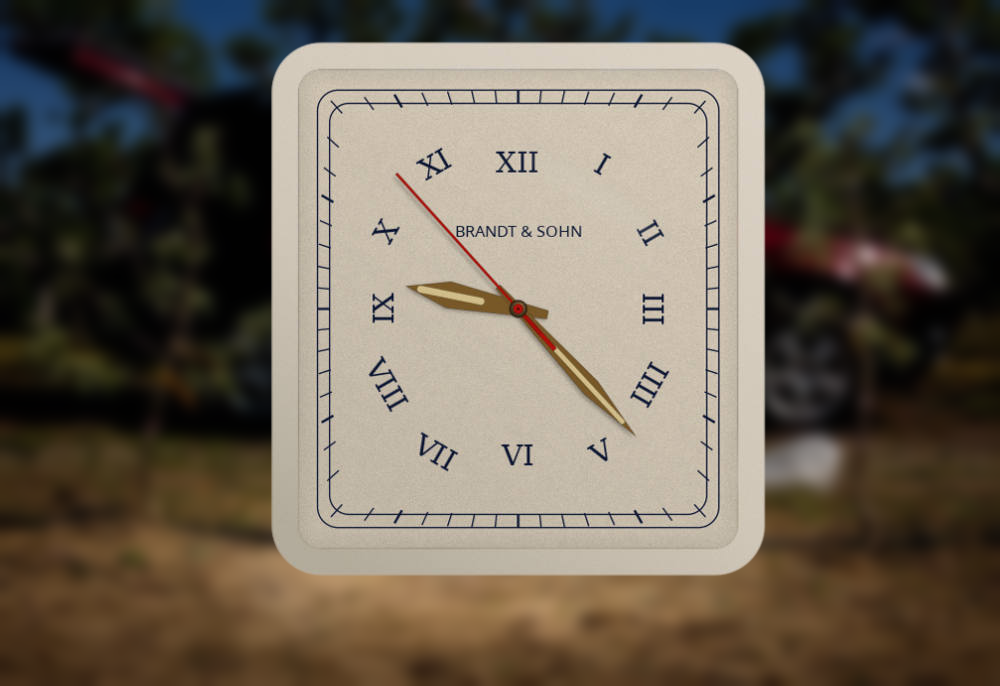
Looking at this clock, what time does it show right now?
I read 9:22:53
